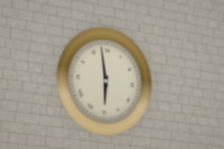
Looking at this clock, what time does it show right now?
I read 5:58
